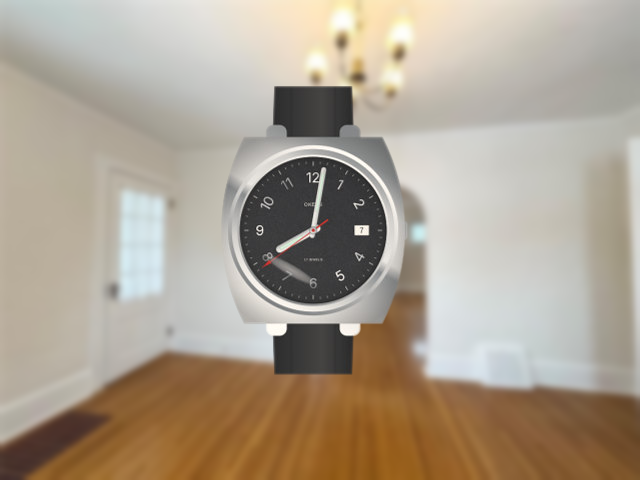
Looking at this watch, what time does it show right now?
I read 8:01:39
